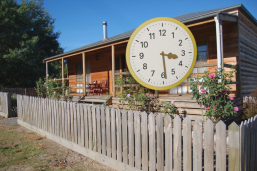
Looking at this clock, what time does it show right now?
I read 3:29
